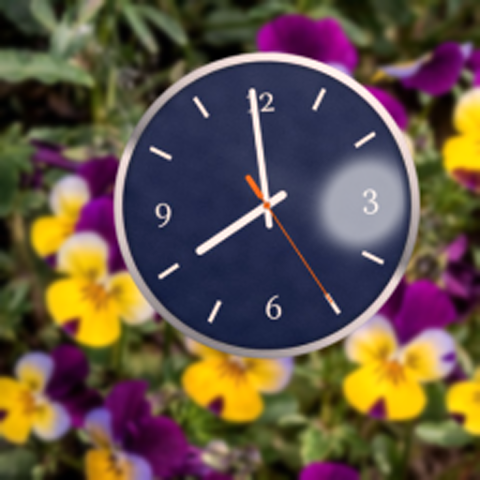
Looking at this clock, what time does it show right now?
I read 7:59:25
